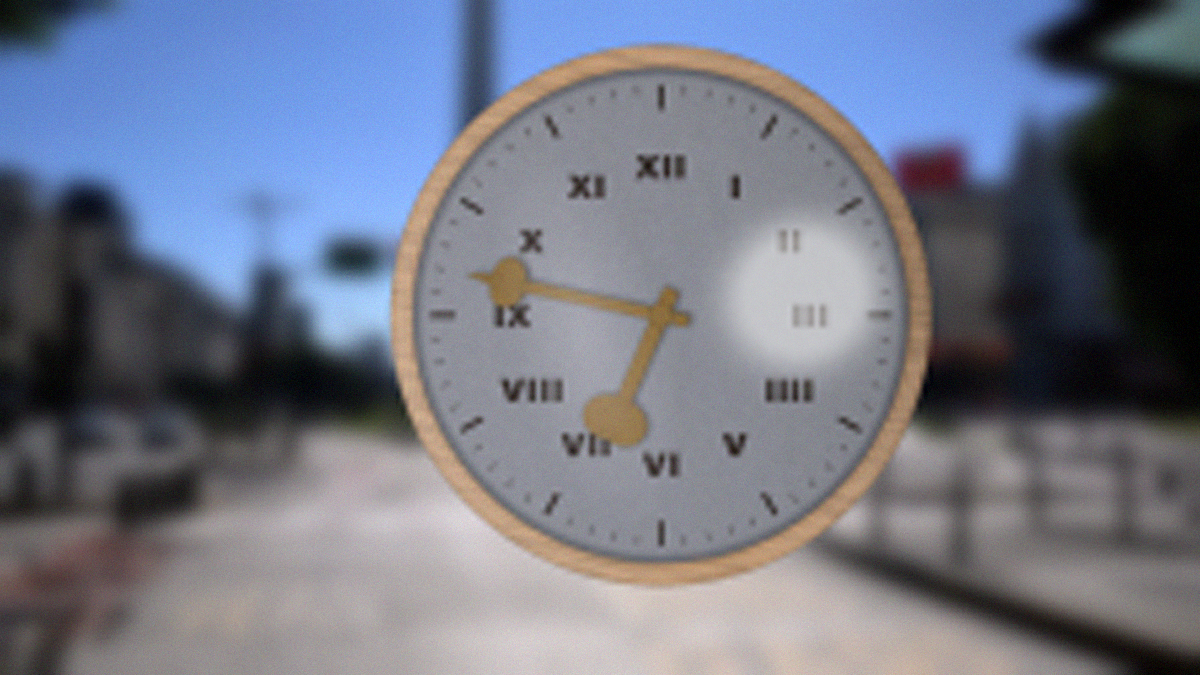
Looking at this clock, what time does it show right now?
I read 6:47
